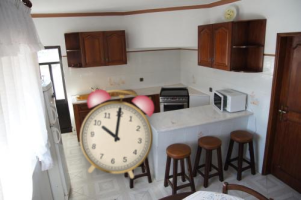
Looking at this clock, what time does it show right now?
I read 10:00
